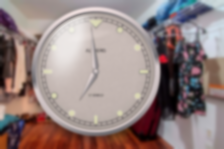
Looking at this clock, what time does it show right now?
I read 6:59
